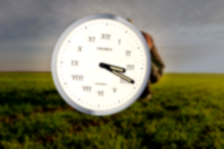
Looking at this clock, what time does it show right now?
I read 3:19
